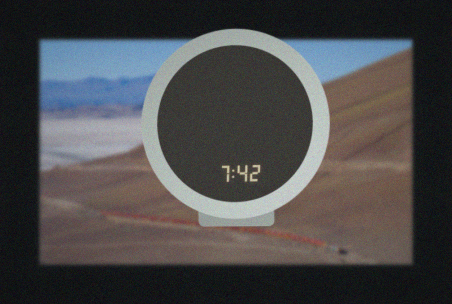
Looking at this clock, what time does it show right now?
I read 7:42
